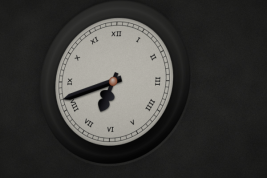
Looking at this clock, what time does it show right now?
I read 6:42
